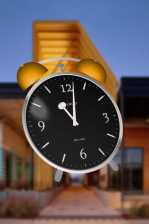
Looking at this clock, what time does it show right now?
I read 11:02
